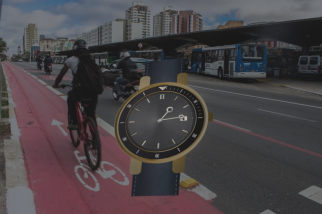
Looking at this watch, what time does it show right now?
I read 1:14
